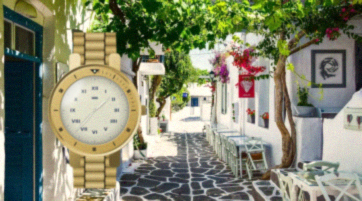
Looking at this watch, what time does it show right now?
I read 1:37
